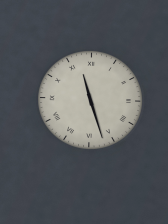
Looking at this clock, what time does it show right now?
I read 11:27
